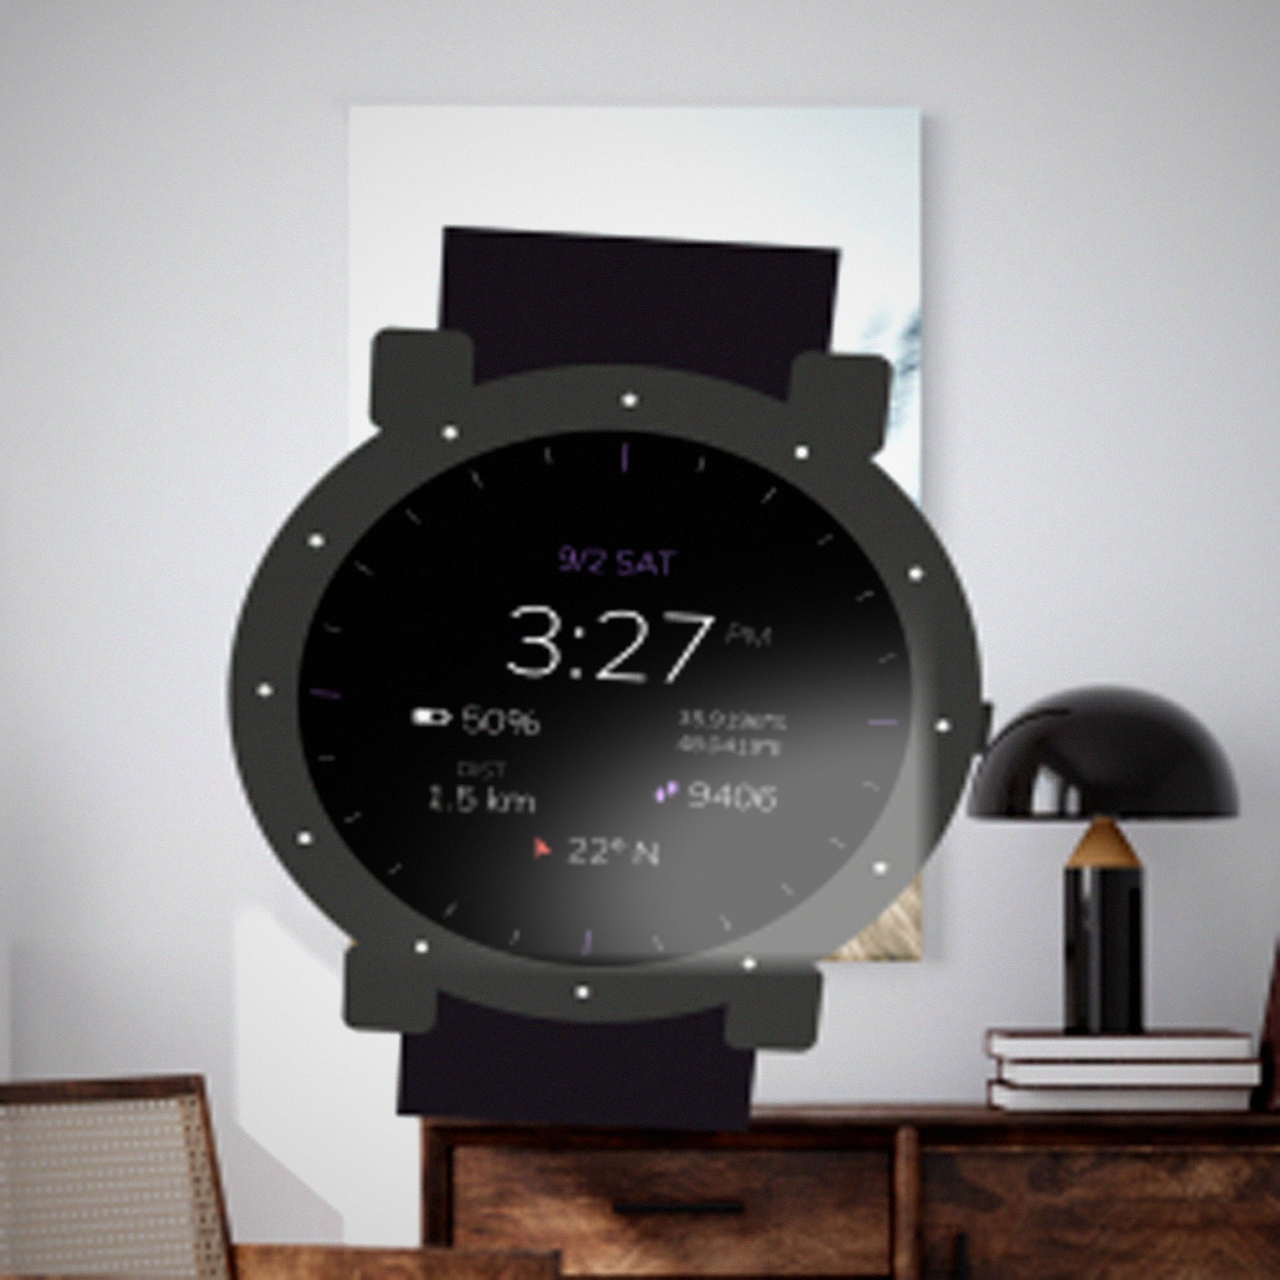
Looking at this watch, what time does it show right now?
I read 3:27
